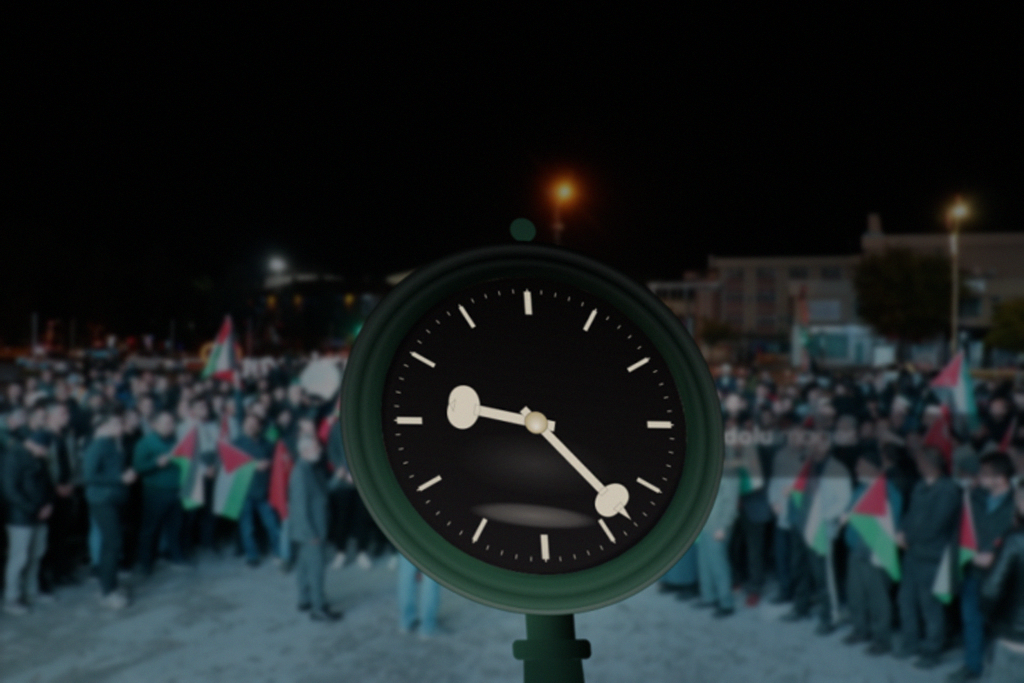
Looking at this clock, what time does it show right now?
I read 9:23
